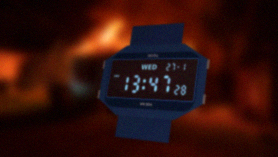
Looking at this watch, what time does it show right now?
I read 13:47
